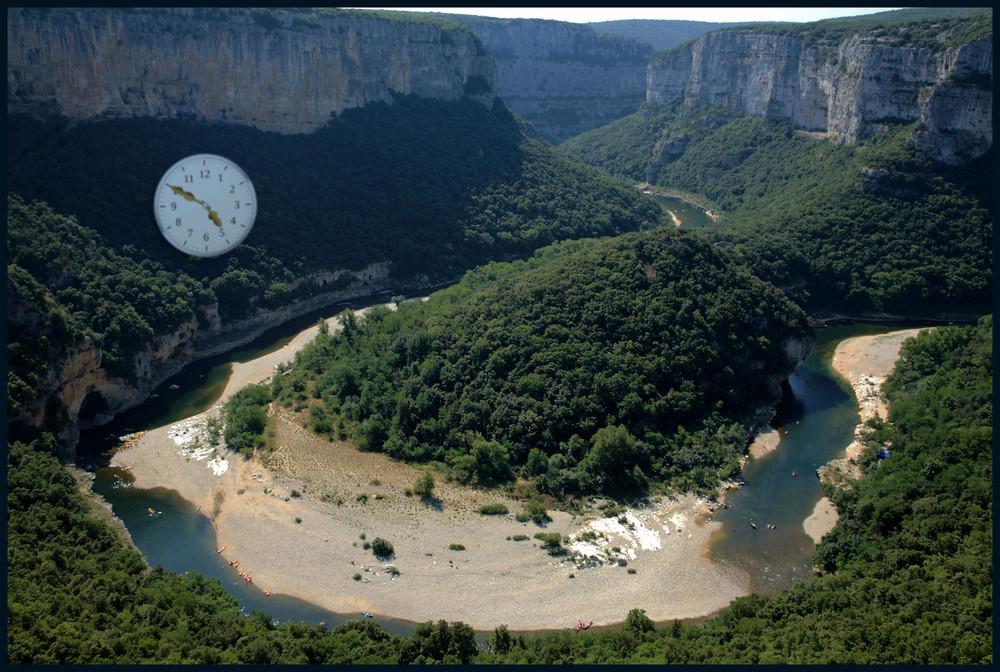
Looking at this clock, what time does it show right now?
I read 4:50
